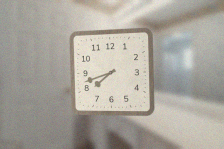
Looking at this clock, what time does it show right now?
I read 7:42
